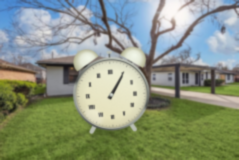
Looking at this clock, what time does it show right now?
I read 1:05
